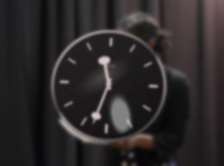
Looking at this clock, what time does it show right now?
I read 11:33
